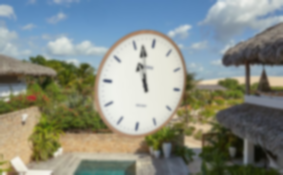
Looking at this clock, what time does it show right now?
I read 10:57
